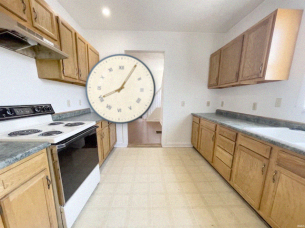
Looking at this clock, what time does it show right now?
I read 8:05
